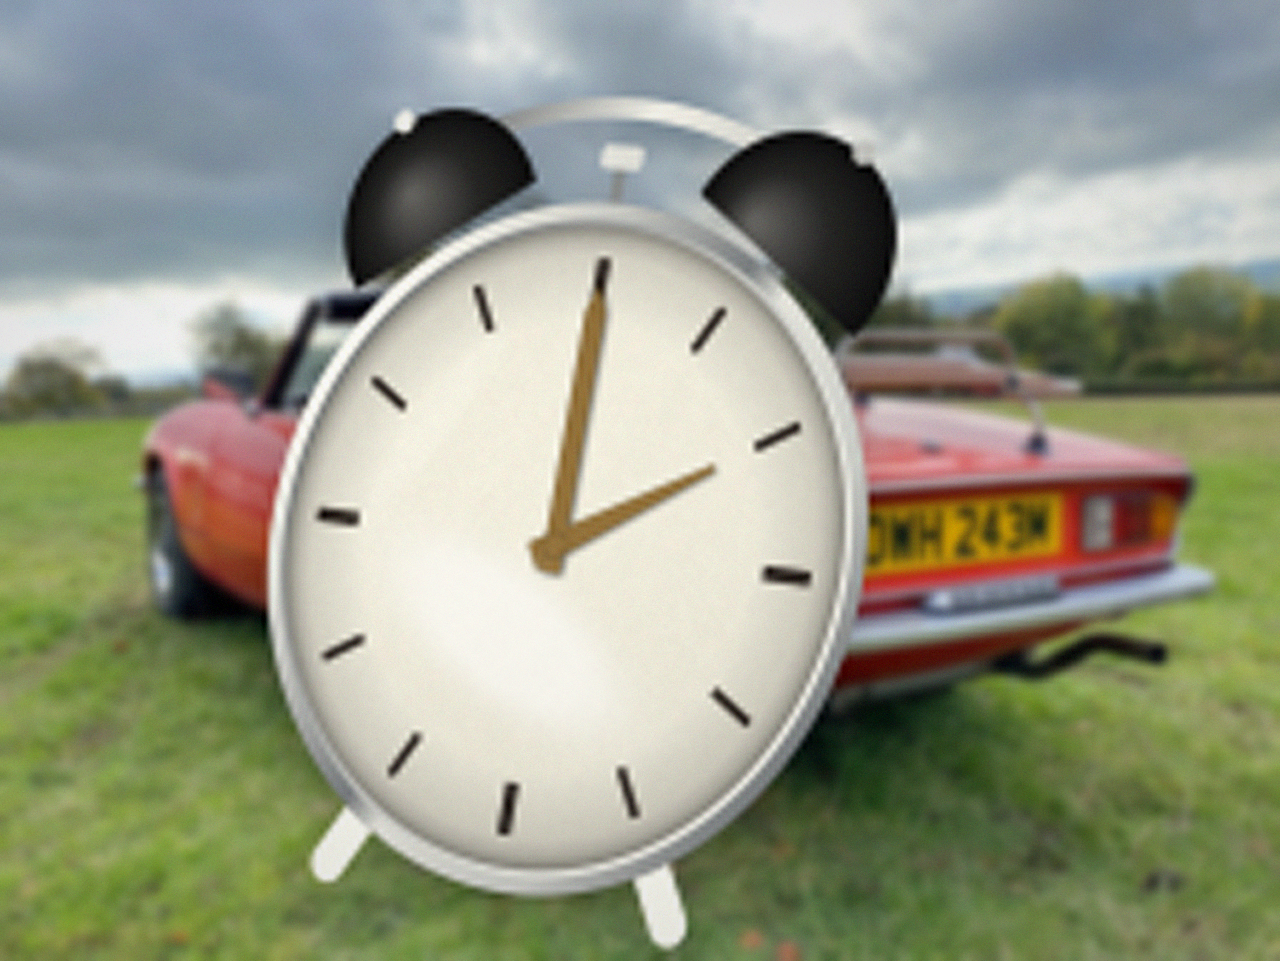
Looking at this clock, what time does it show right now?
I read 2:00
